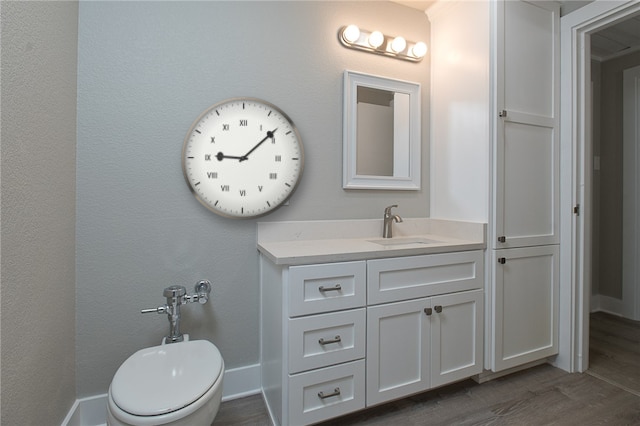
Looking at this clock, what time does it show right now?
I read 9:08
